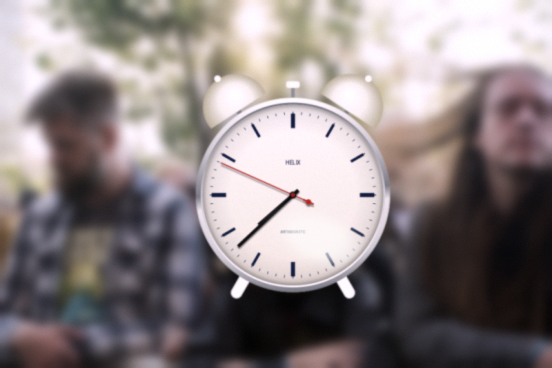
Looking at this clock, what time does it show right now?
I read 7:37:49
